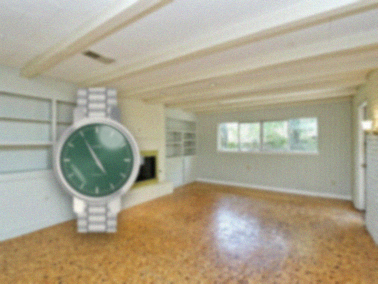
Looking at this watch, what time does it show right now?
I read 4:55
